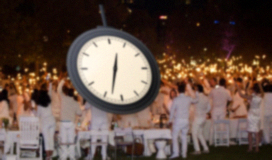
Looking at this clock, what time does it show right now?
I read 12:33
